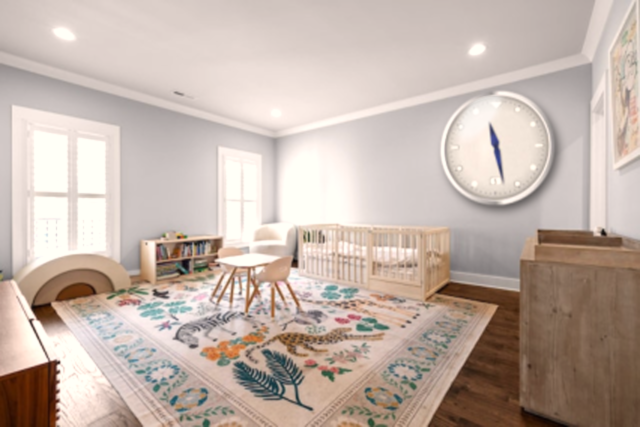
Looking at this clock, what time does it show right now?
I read 11:28
